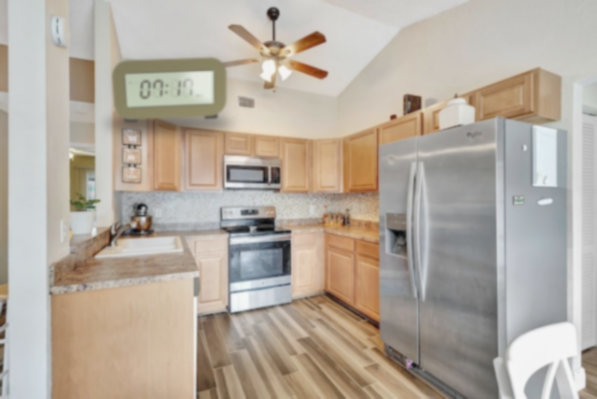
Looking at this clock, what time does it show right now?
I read 7:17
